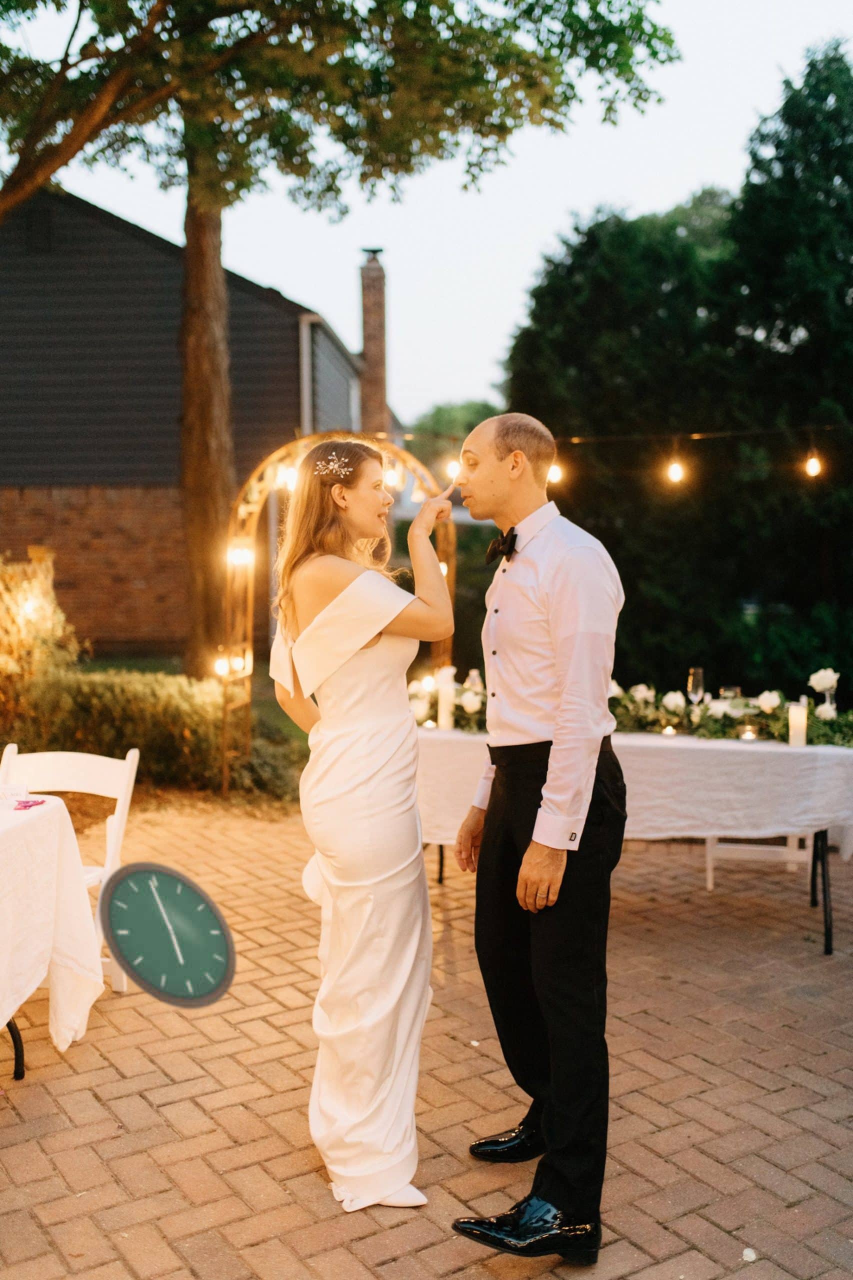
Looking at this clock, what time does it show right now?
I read 5:59
